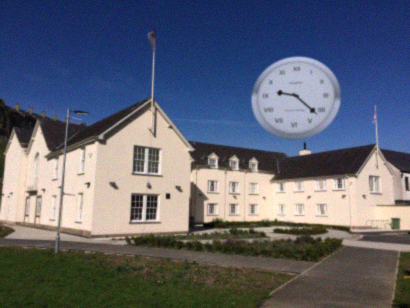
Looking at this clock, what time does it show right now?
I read 9:22
